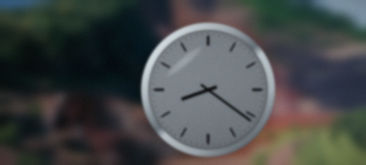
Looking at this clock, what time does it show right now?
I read 8:21
